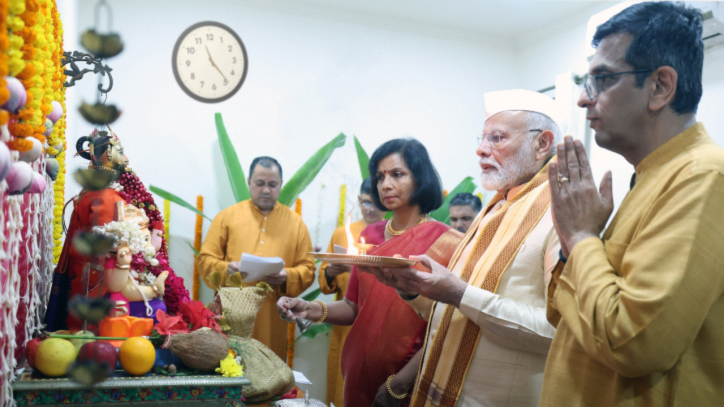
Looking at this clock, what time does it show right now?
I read 11:24
